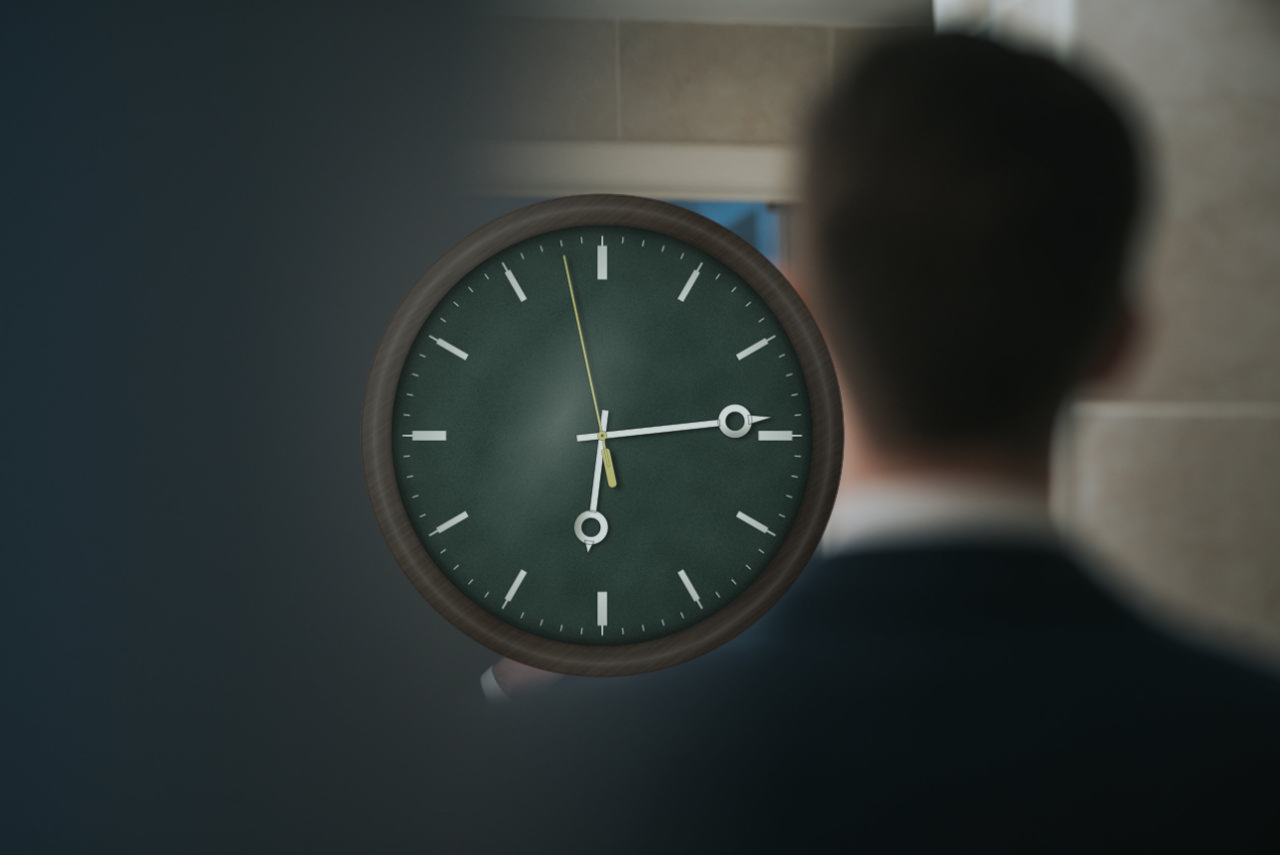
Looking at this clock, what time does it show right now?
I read 6:13:58
